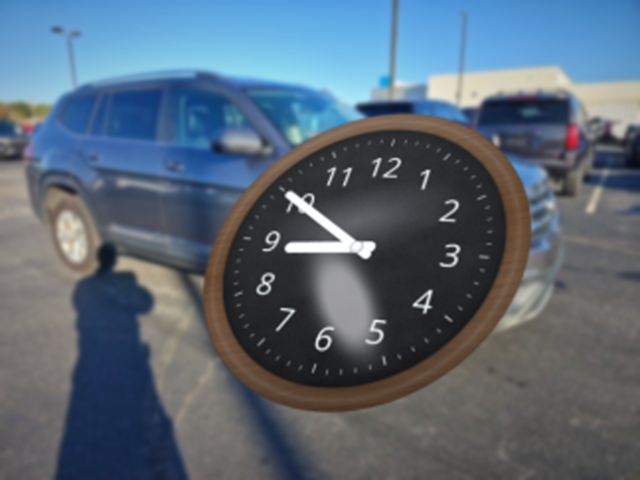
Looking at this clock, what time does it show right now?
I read 8:50
